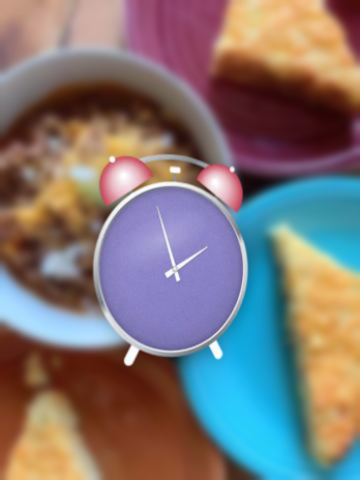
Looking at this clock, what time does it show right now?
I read 1:57
